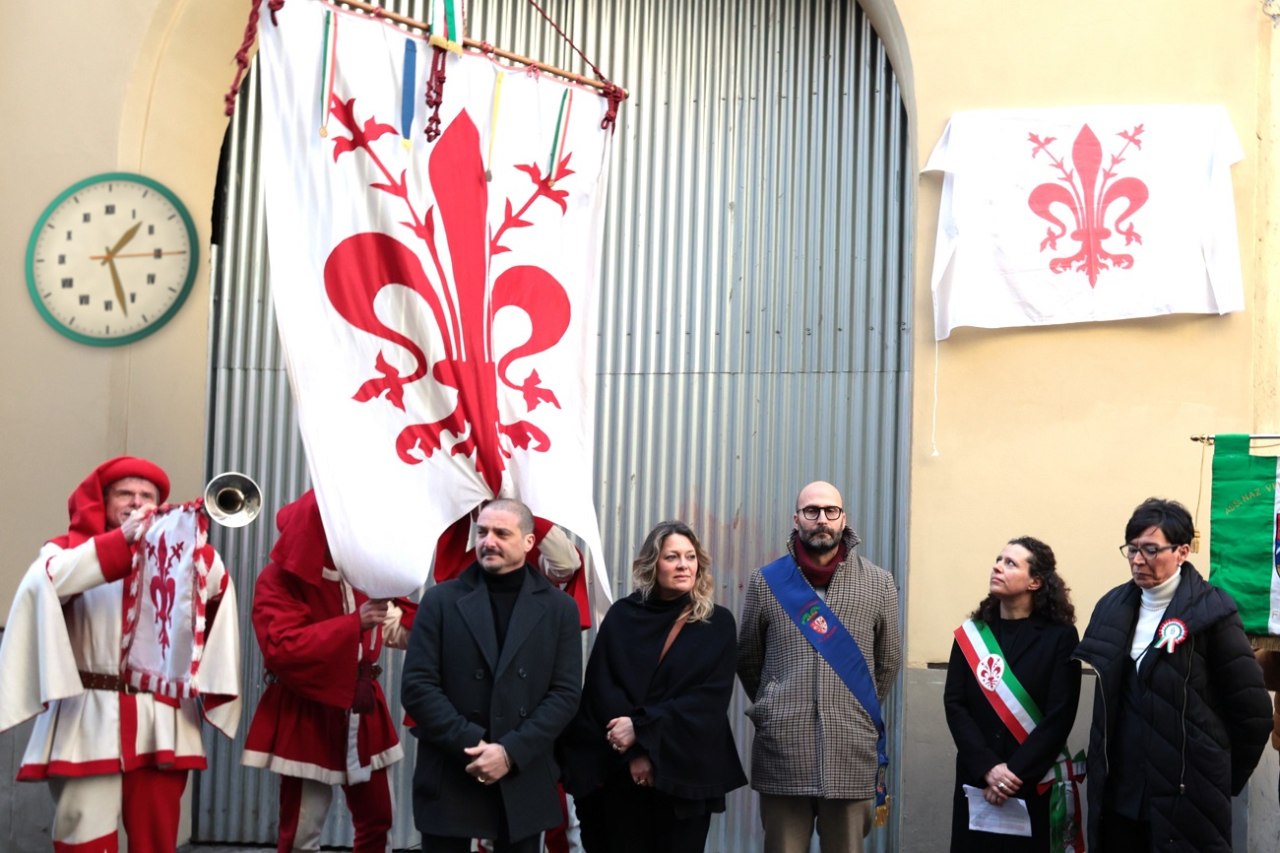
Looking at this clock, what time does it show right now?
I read 1:27:15
